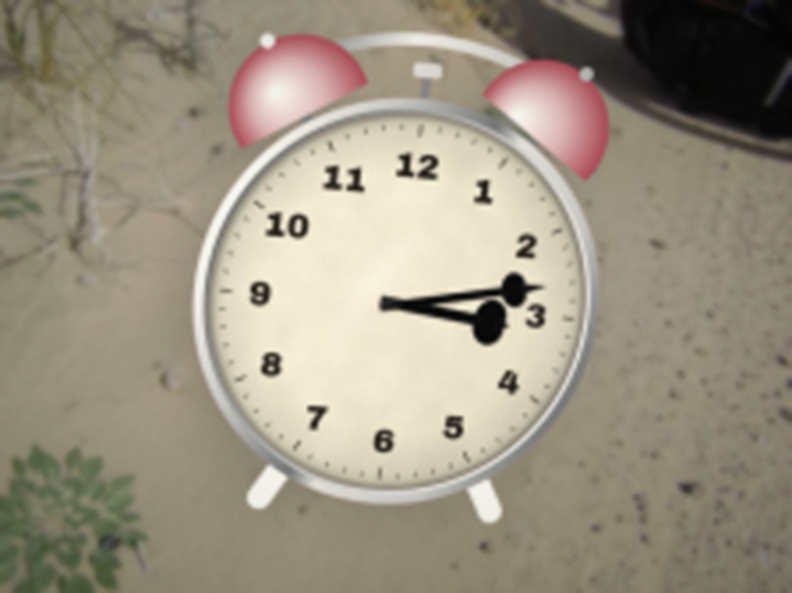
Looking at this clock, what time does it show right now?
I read 3:13
